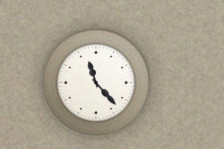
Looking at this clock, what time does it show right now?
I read 11:23
